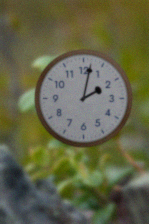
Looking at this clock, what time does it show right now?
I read 2:02
